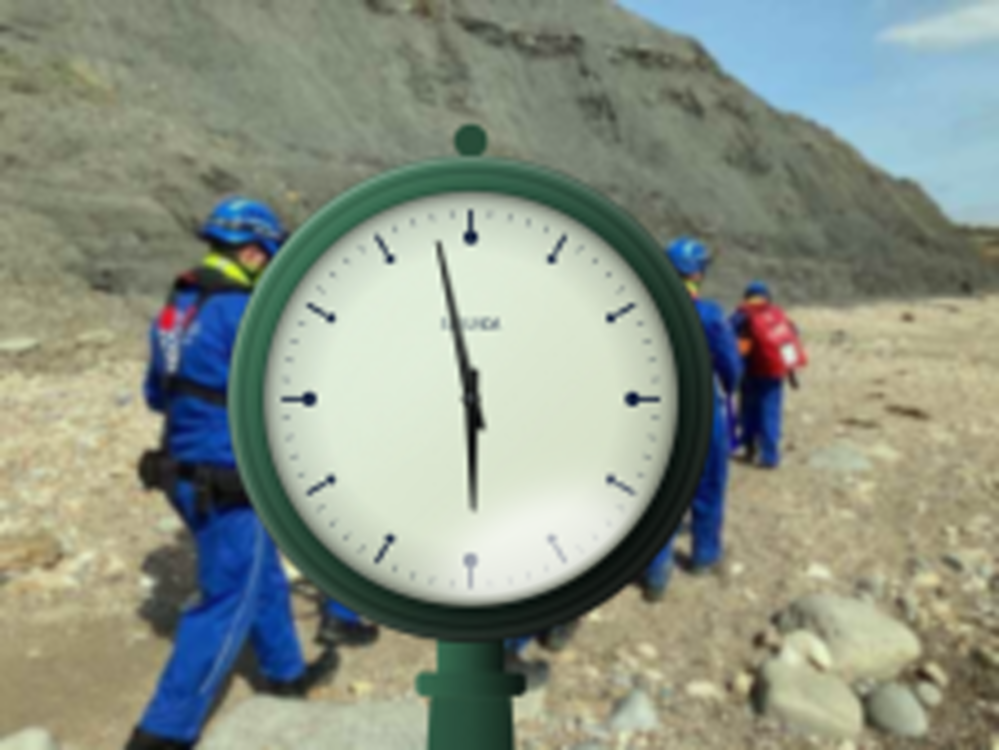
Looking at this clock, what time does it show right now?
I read 5:58
